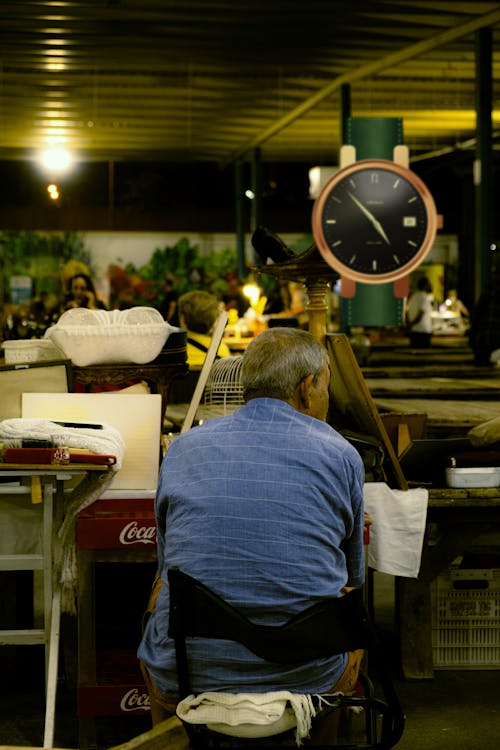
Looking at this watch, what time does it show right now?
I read 4:53
